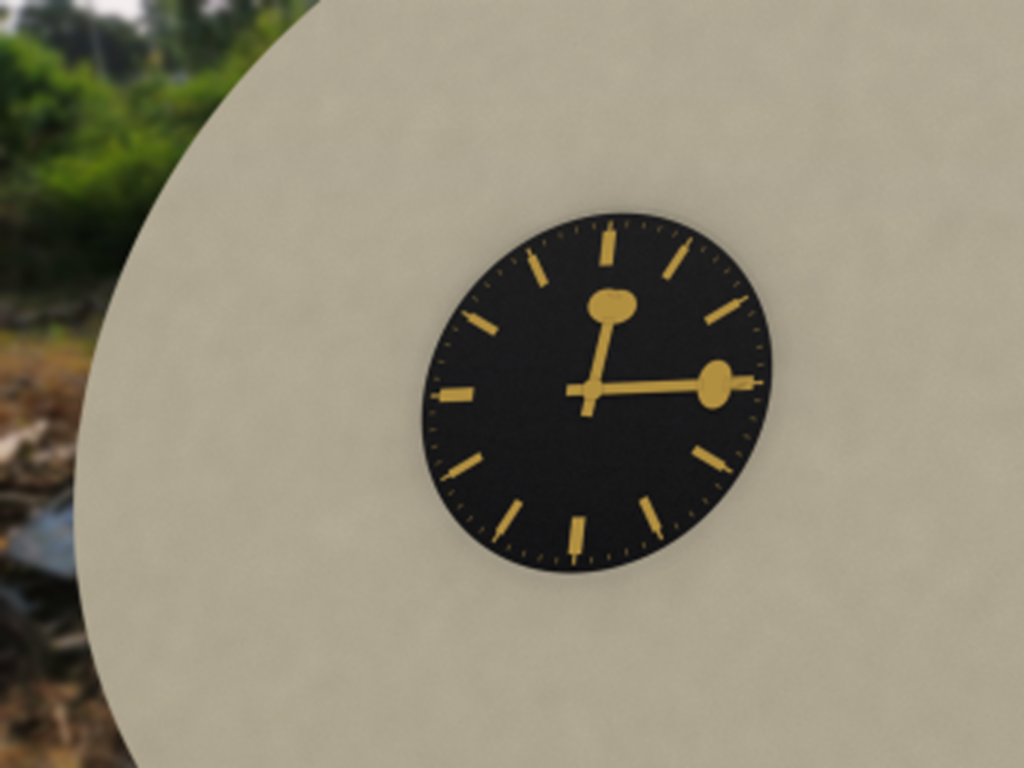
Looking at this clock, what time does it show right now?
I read 12:15
